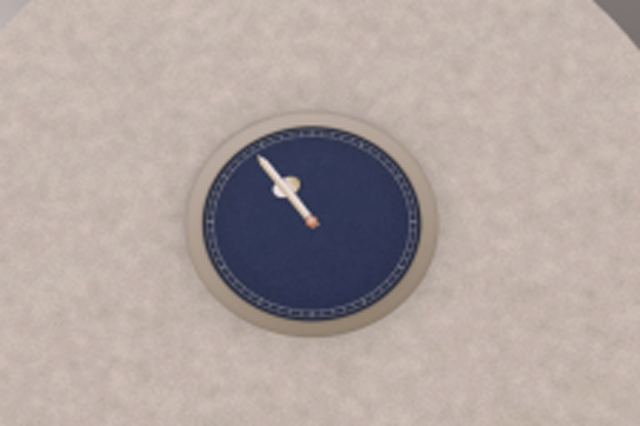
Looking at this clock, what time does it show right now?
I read 10:54
